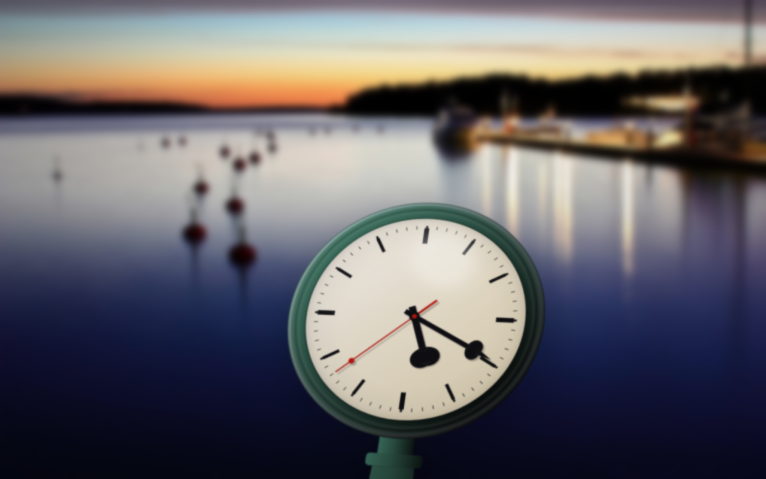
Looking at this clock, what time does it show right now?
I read 5:19:38
